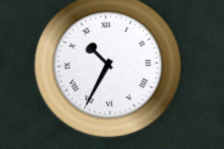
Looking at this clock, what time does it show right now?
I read 10:35
